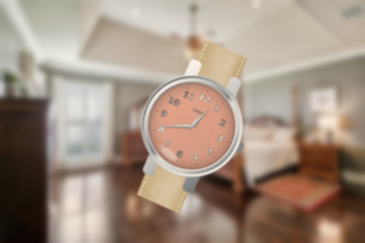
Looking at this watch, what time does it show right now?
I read 12:41
